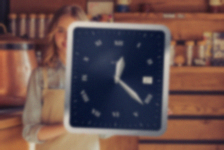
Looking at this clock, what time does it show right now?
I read 12:22
